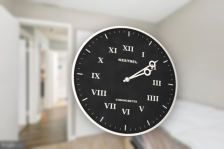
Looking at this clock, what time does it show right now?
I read 2:09
